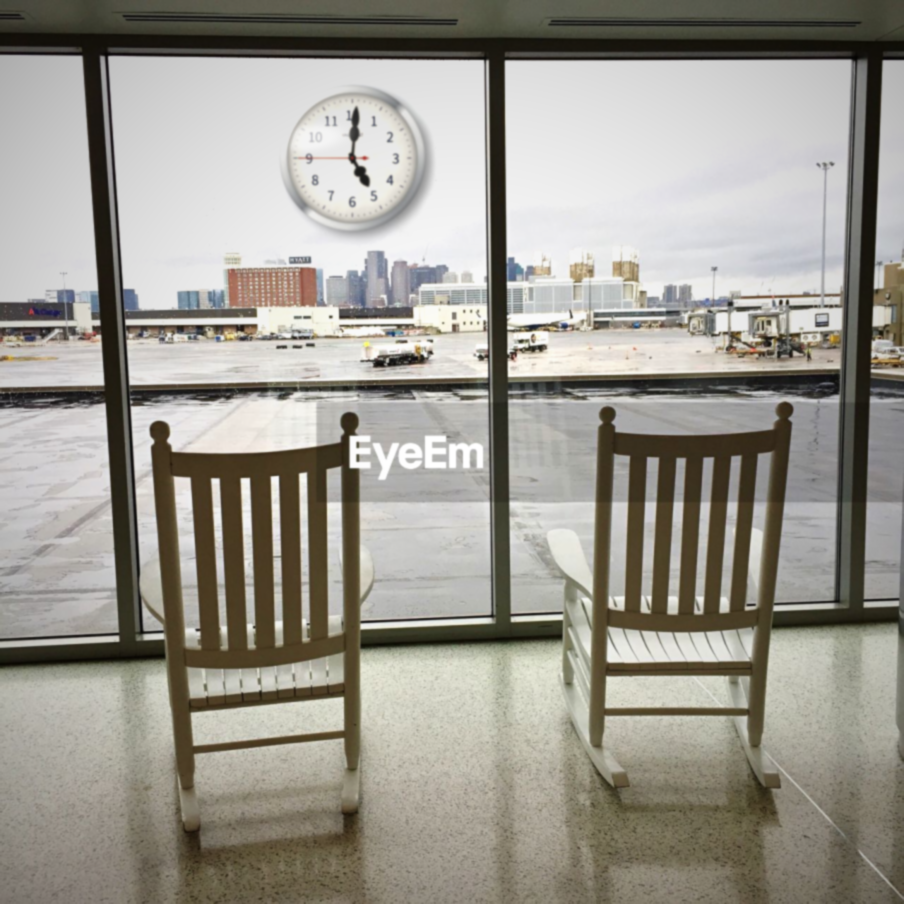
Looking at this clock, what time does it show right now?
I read 5:00:45
